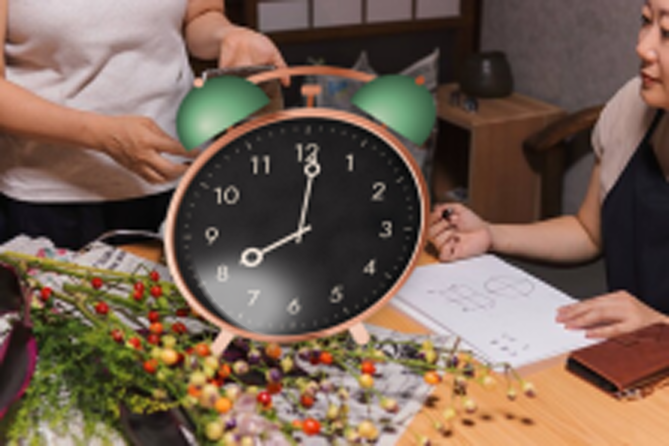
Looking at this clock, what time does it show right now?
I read 8:01
